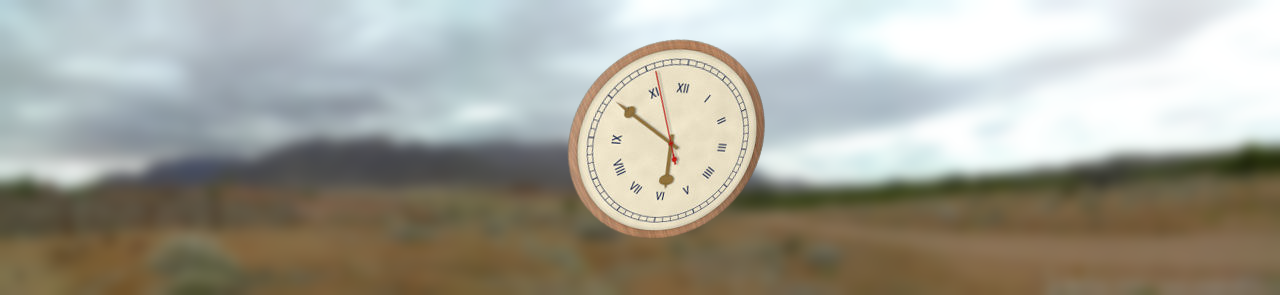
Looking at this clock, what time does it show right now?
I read 5:49:56
